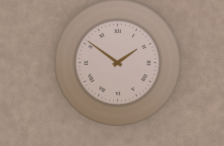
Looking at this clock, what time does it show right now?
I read 1:51
